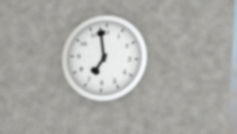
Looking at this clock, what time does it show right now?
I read 6:58
